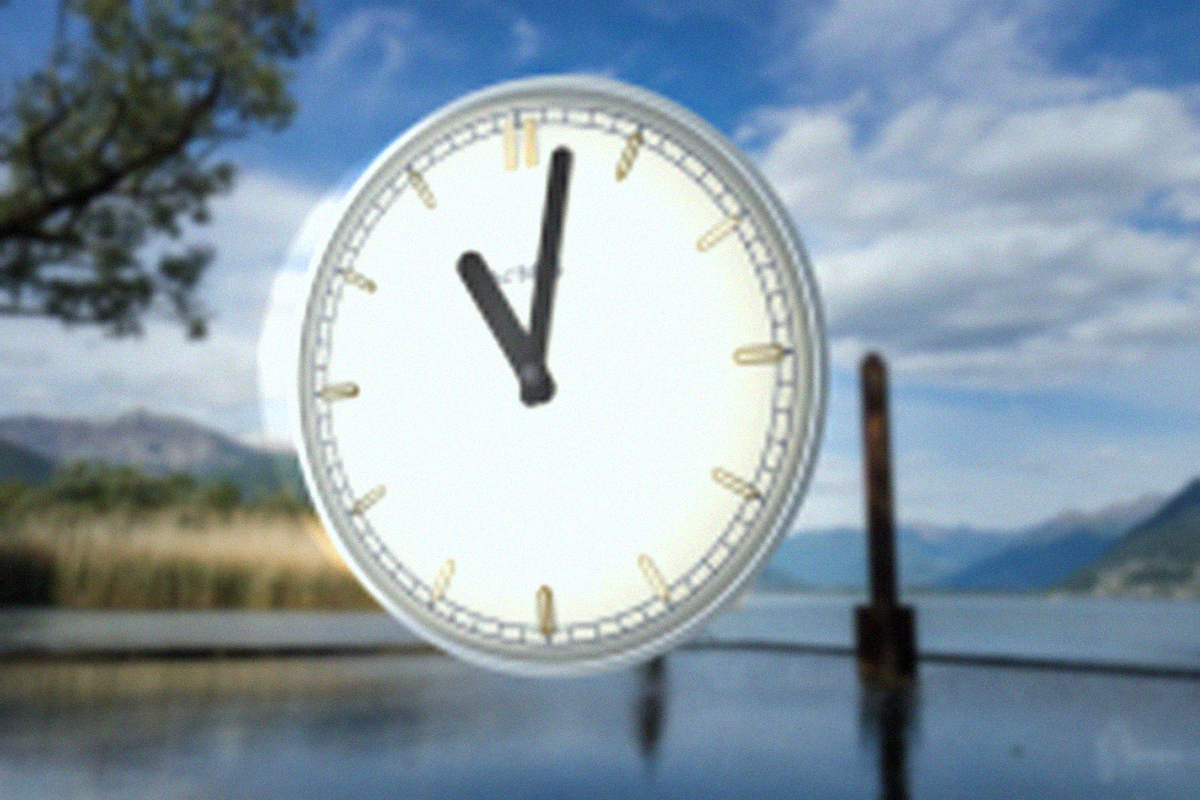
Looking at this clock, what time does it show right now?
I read 11:02
